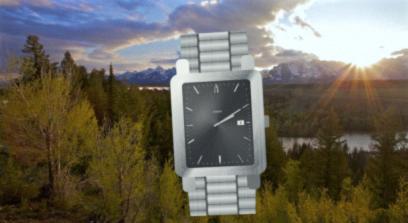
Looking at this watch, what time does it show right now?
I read 2:10
